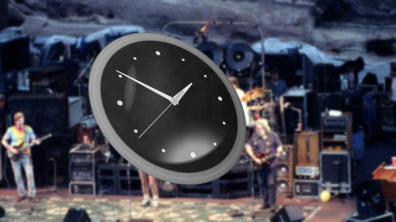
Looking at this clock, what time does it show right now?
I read 1:50:39
